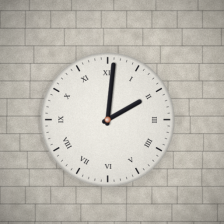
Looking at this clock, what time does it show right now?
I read 2:01
